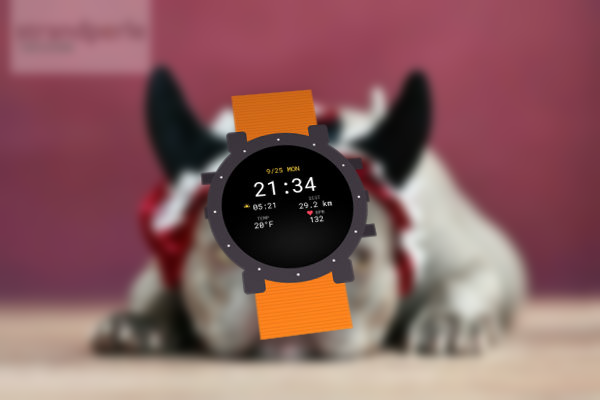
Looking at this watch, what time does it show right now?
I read 21:34
